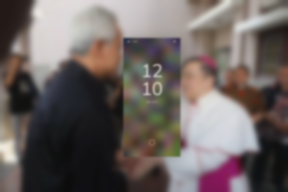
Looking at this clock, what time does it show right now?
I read 12:10
